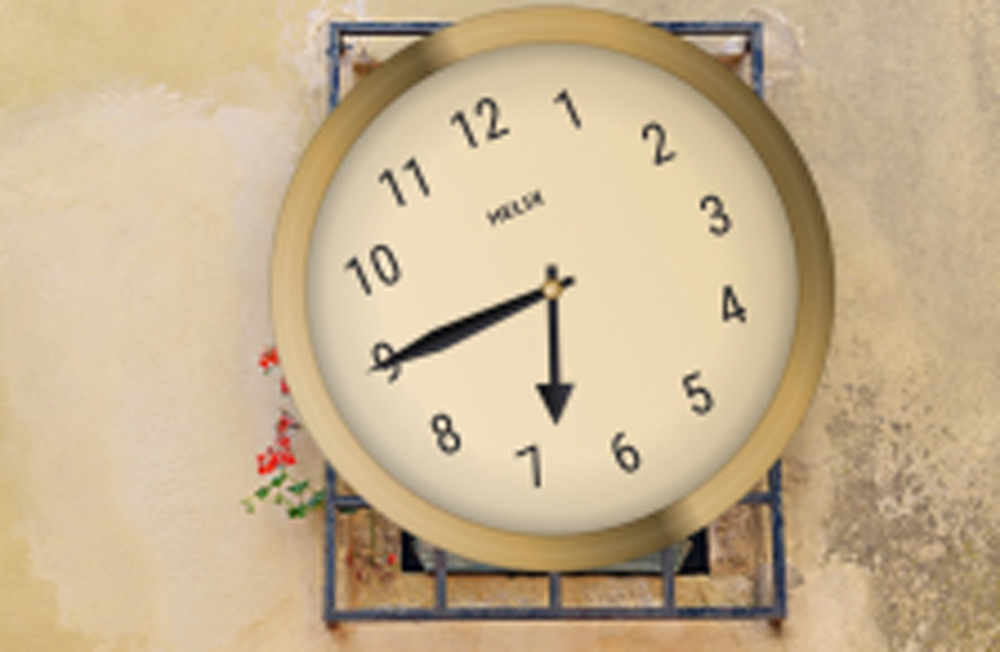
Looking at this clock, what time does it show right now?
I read 6:45
